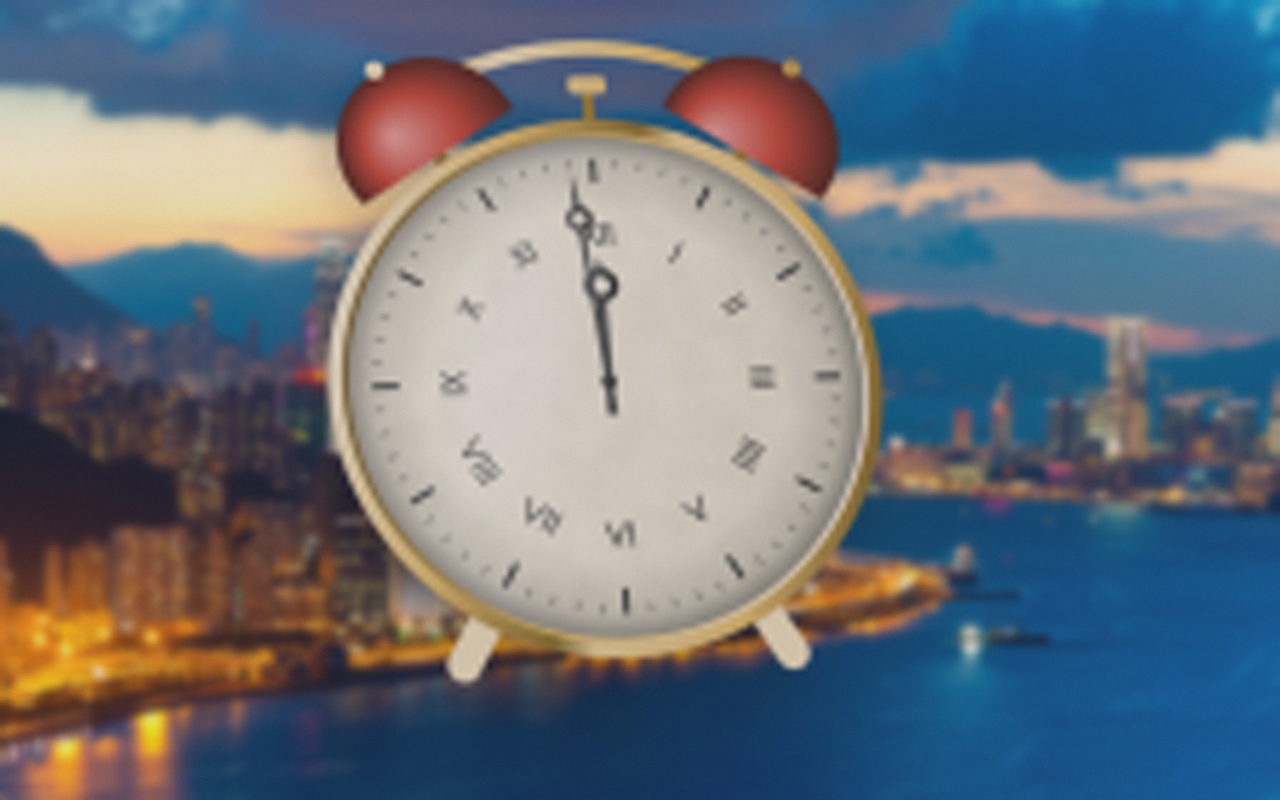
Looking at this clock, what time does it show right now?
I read 11:59
